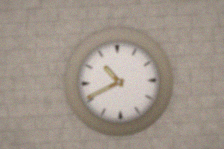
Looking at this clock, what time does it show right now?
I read 10:41
